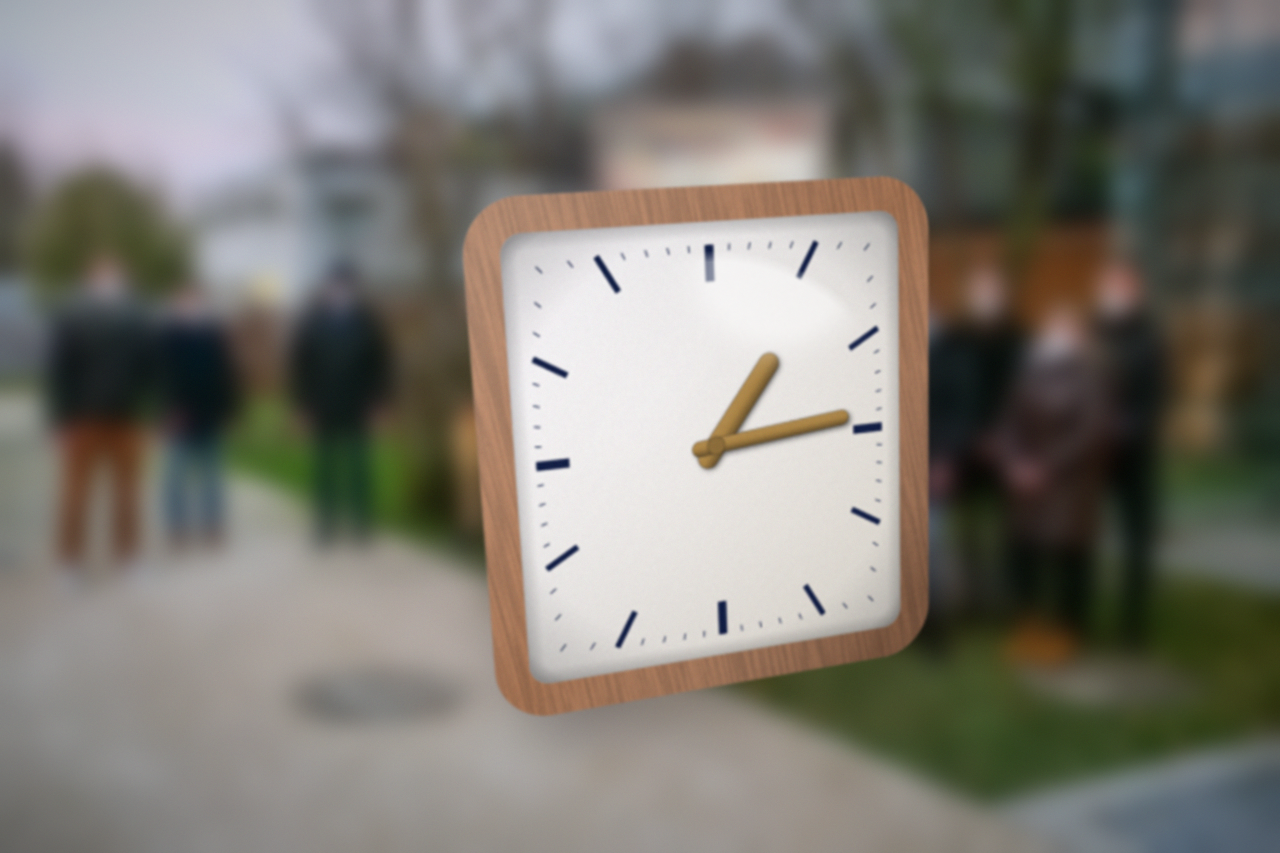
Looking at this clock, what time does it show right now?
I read 1:14
